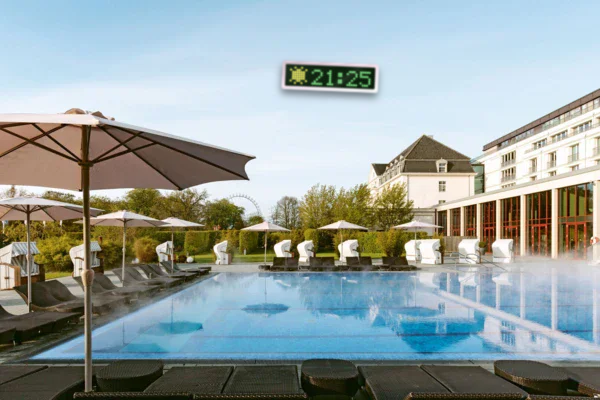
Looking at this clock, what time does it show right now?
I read 21:25
